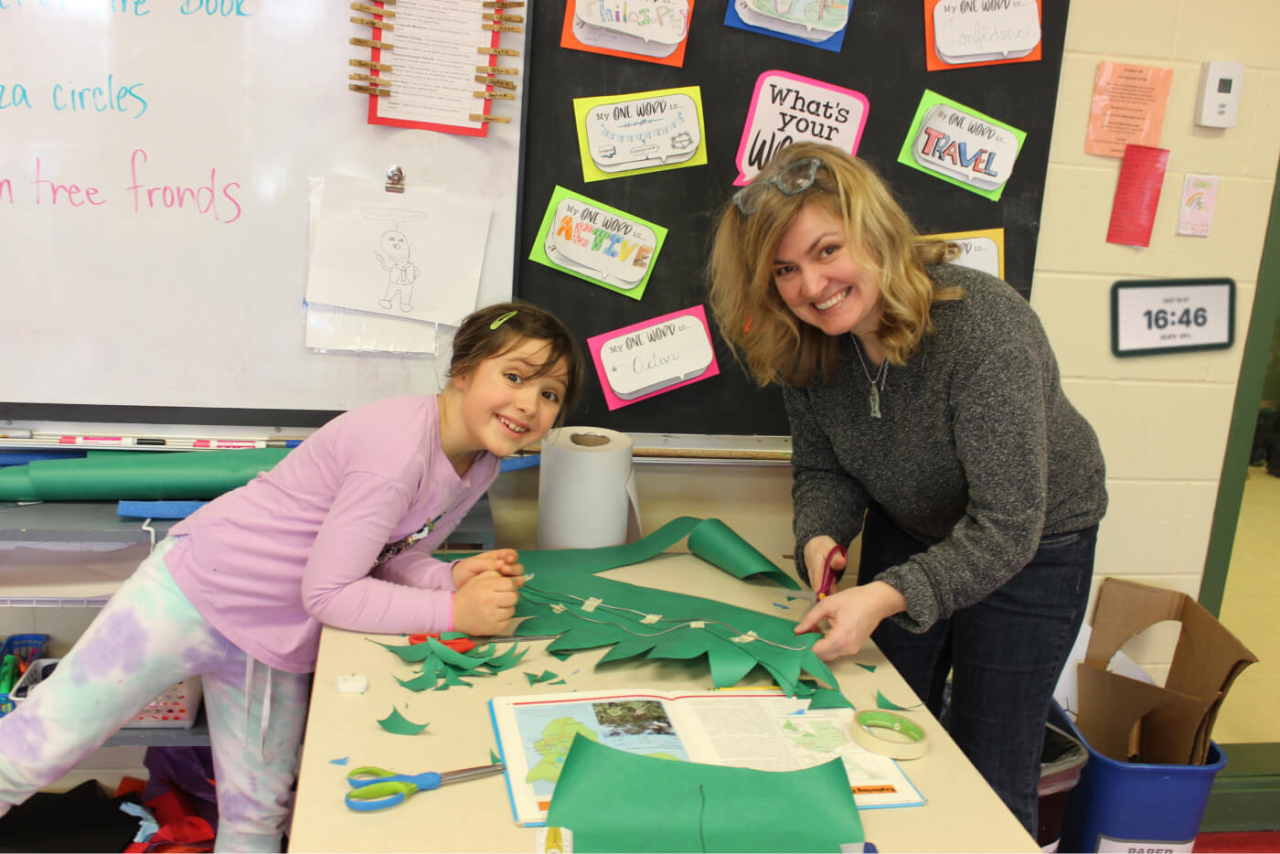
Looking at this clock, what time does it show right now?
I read 16:46
